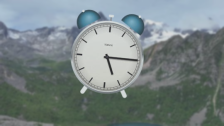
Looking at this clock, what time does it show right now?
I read 5:15
